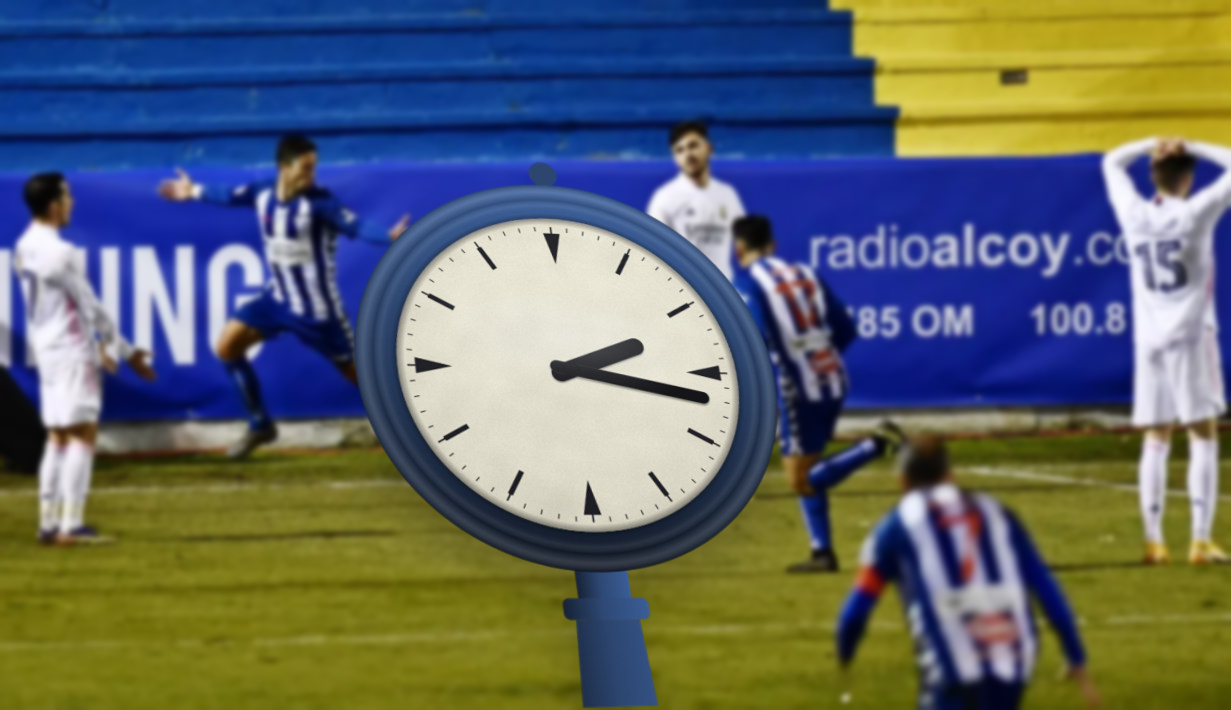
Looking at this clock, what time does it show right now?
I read 2:17
